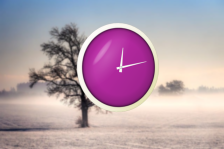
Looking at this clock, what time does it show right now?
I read 12:13
